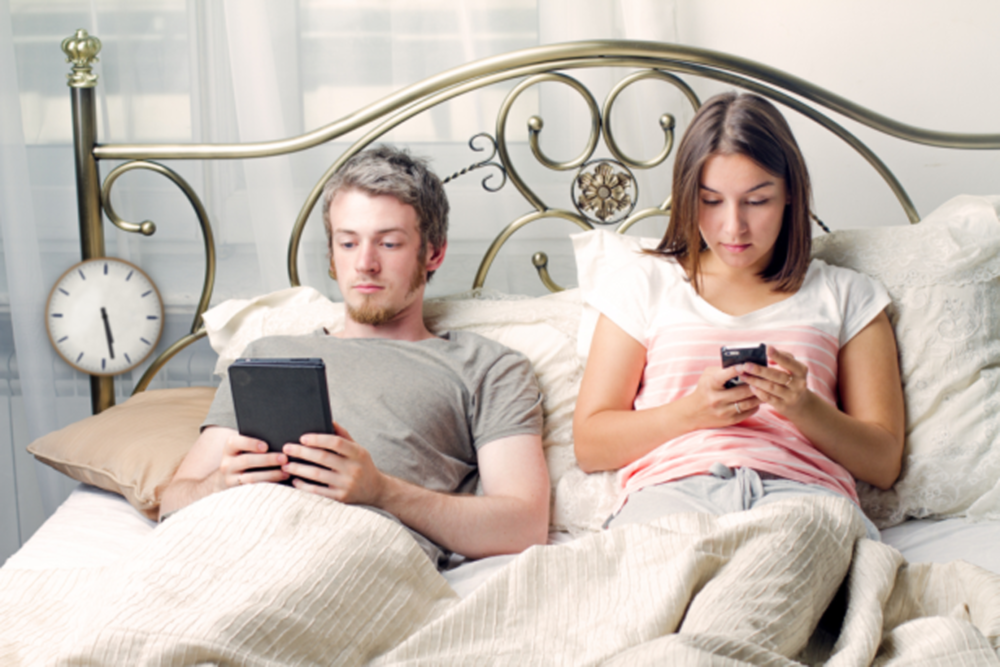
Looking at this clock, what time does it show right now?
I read 5:28
